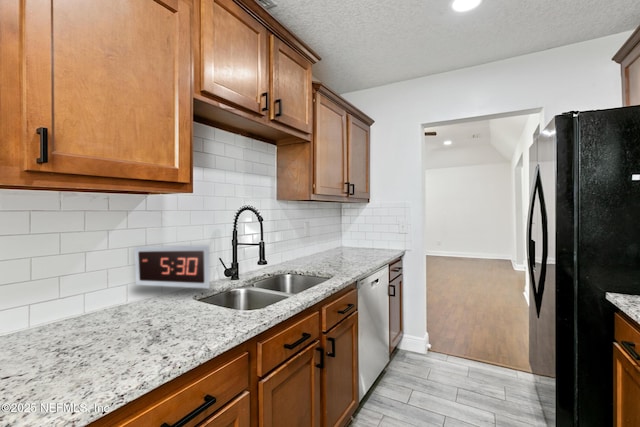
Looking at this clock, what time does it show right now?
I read 5:30
